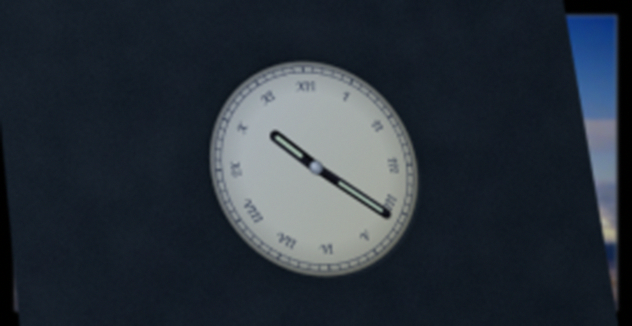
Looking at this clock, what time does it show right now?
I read 10:21
